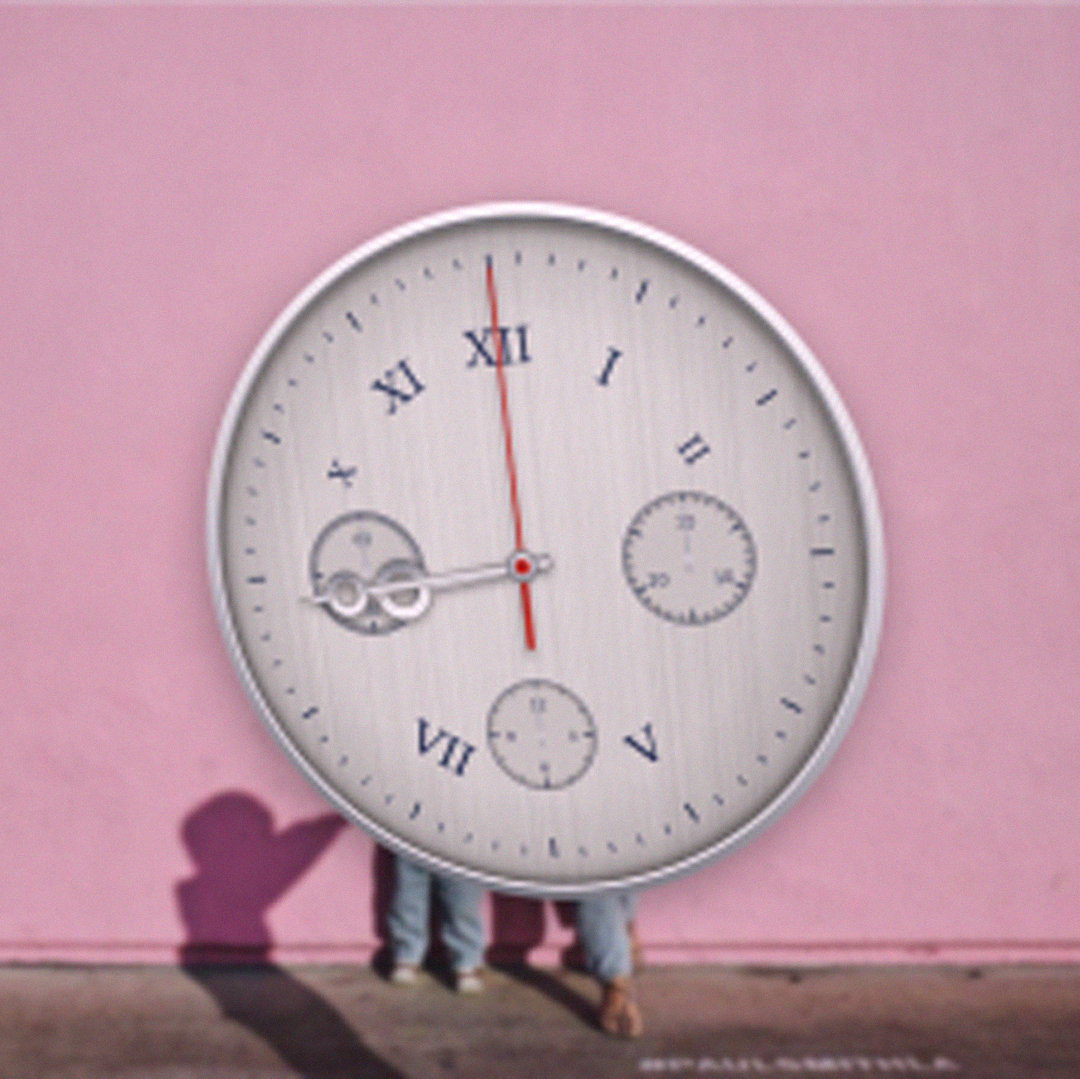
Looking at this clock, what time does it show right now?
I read 8:44
